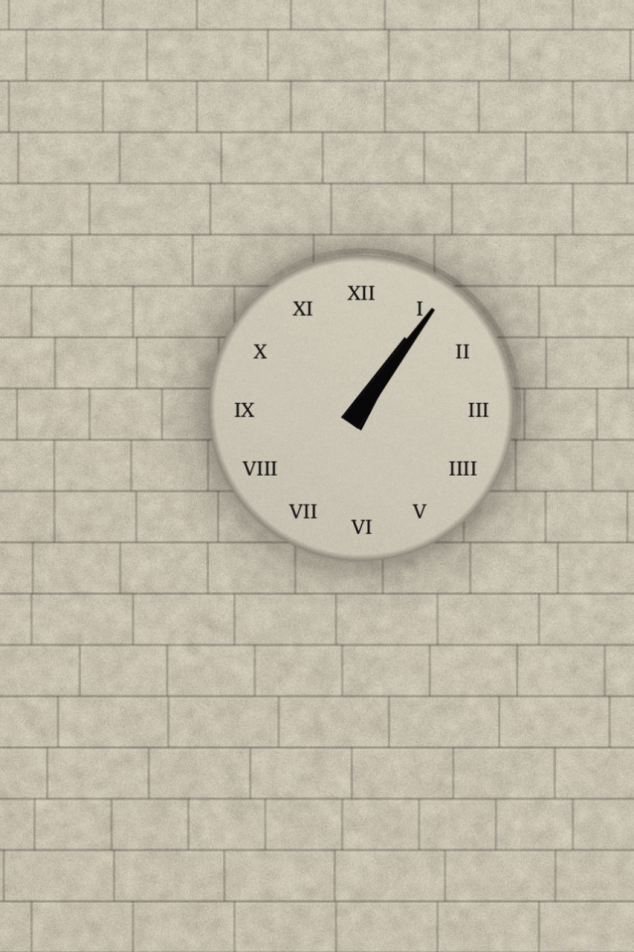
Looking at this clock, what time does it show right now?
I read 1:06
